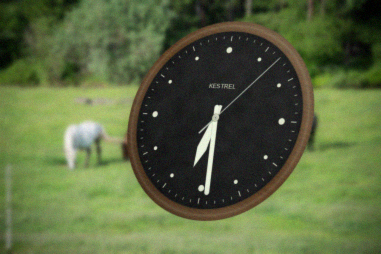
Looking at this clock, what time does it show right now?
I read 6:29:07
